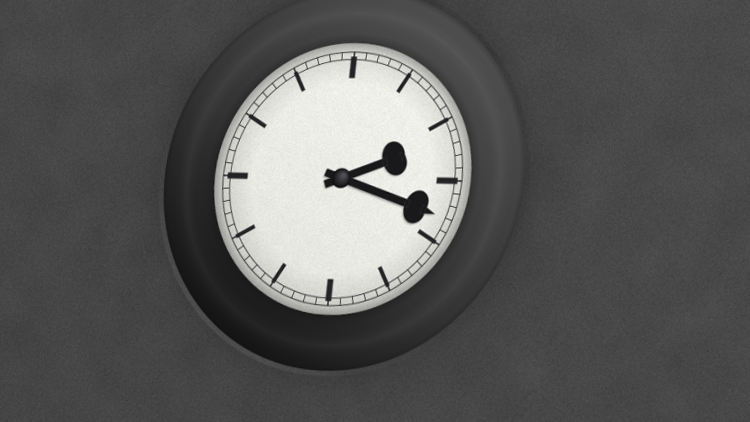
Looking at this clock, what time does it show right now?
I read 2:18
